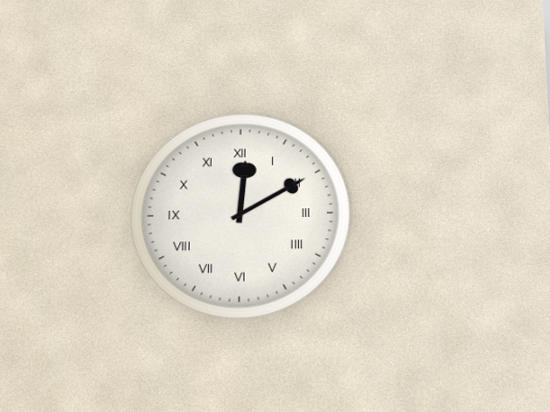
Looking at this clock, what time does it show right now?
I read 12:10
